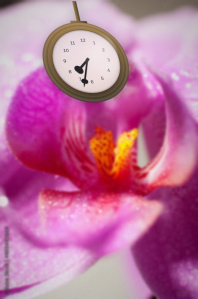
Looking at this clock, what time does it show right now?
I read 7:33
